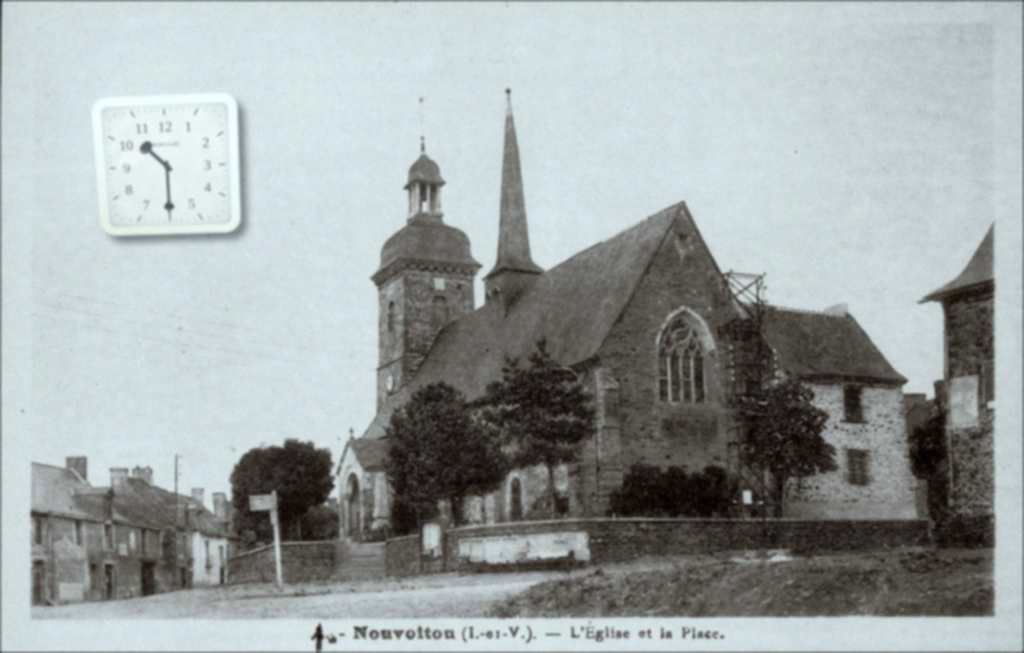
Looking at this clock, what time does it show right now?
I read 10:30
